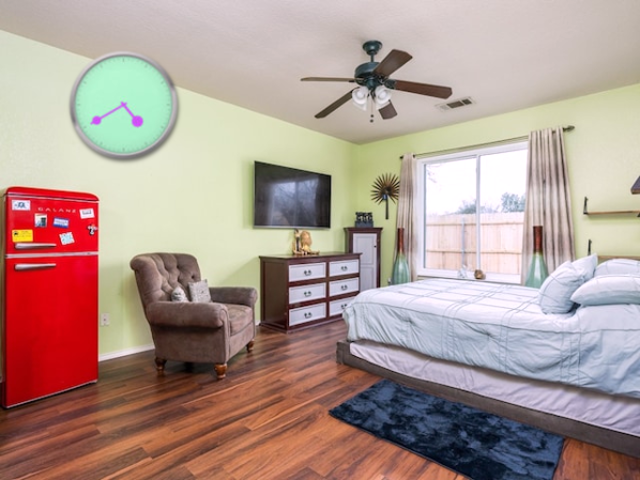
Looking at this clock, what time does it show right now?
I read 4:40
